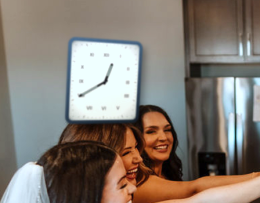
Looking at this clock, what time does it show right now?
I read 12:40
